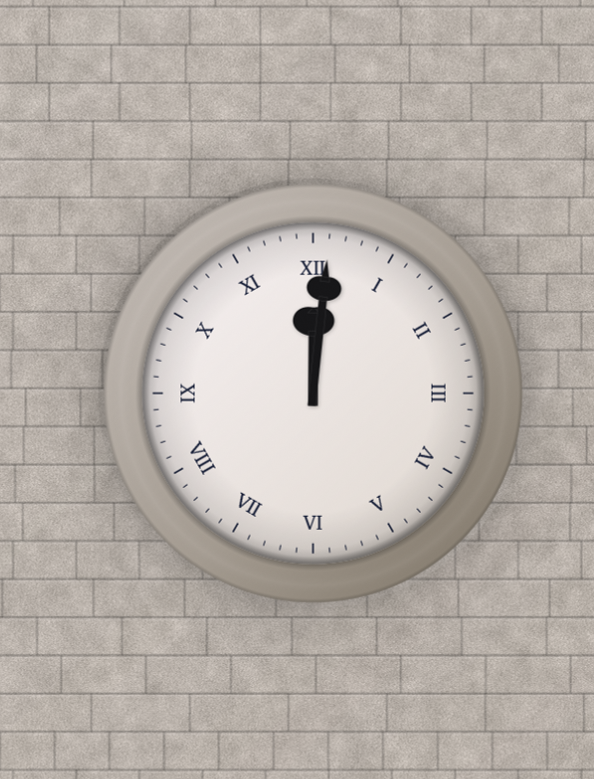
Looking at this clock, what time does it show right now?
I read 12:01
